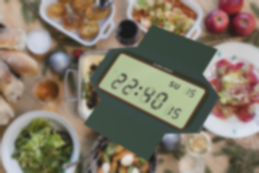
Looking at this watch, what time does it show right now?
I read 22:40:15
